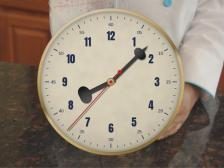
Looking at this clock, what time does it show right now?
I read 8:07:37
